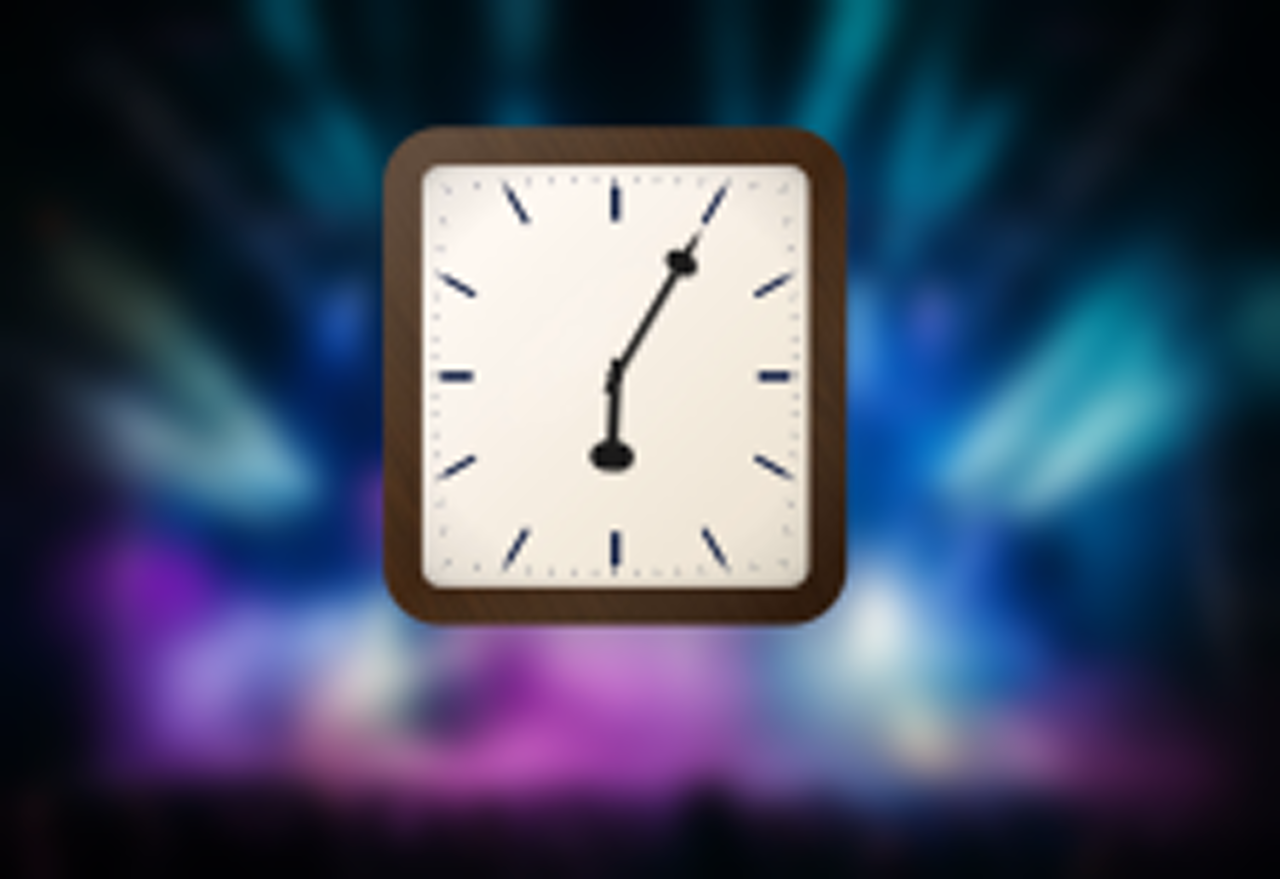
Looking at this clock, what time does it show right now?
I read 6:05
